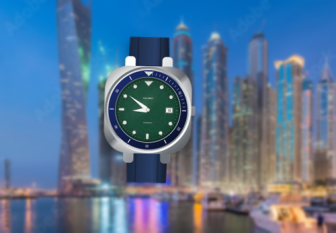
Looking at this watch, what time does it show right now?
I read 8:51
